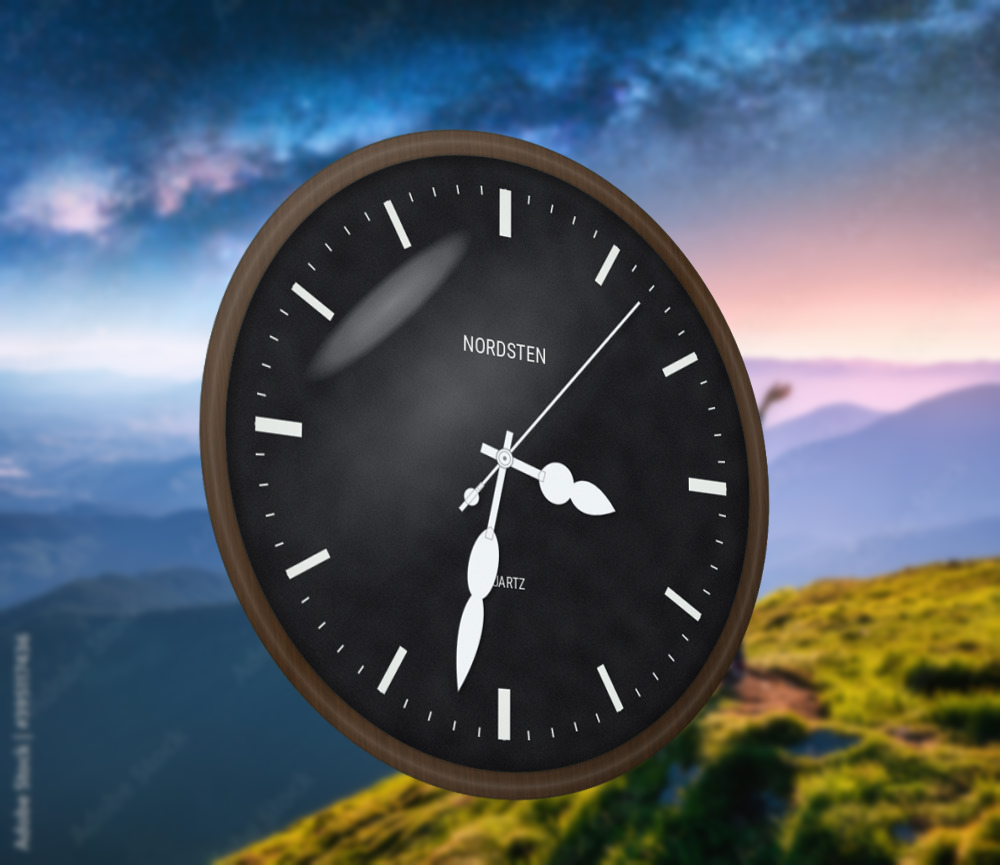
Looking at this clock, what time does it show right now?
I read 3:32:07
